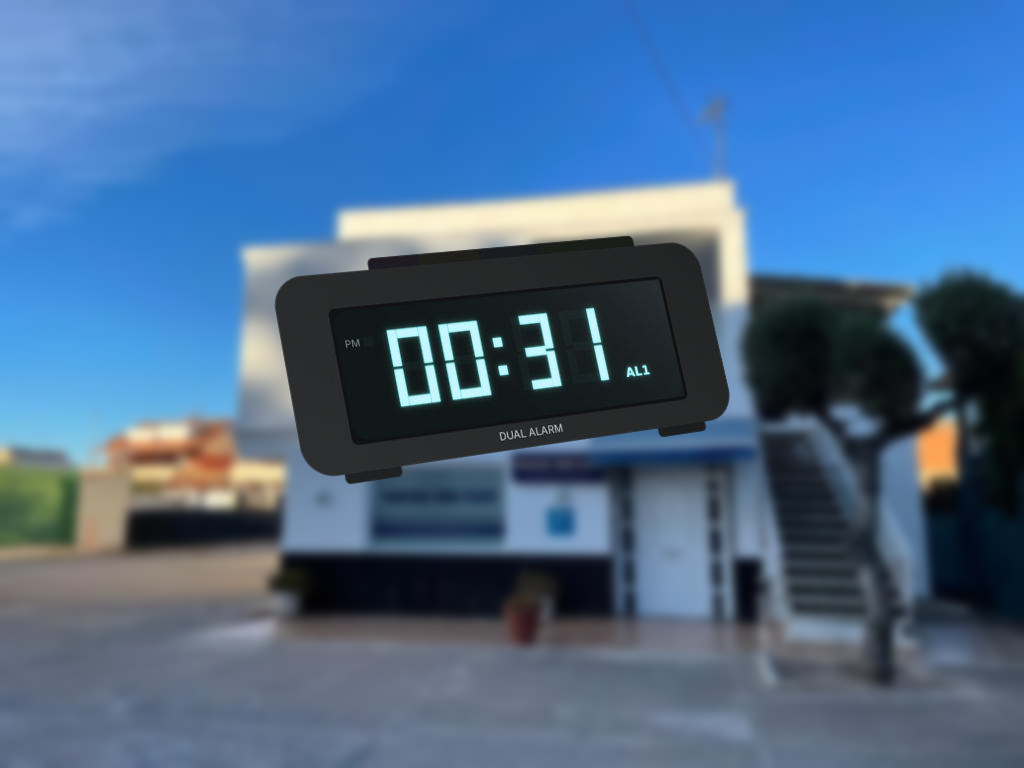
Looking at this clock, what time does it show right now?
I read 0:31
